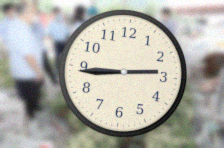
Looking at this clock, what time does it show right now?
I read 2:44
